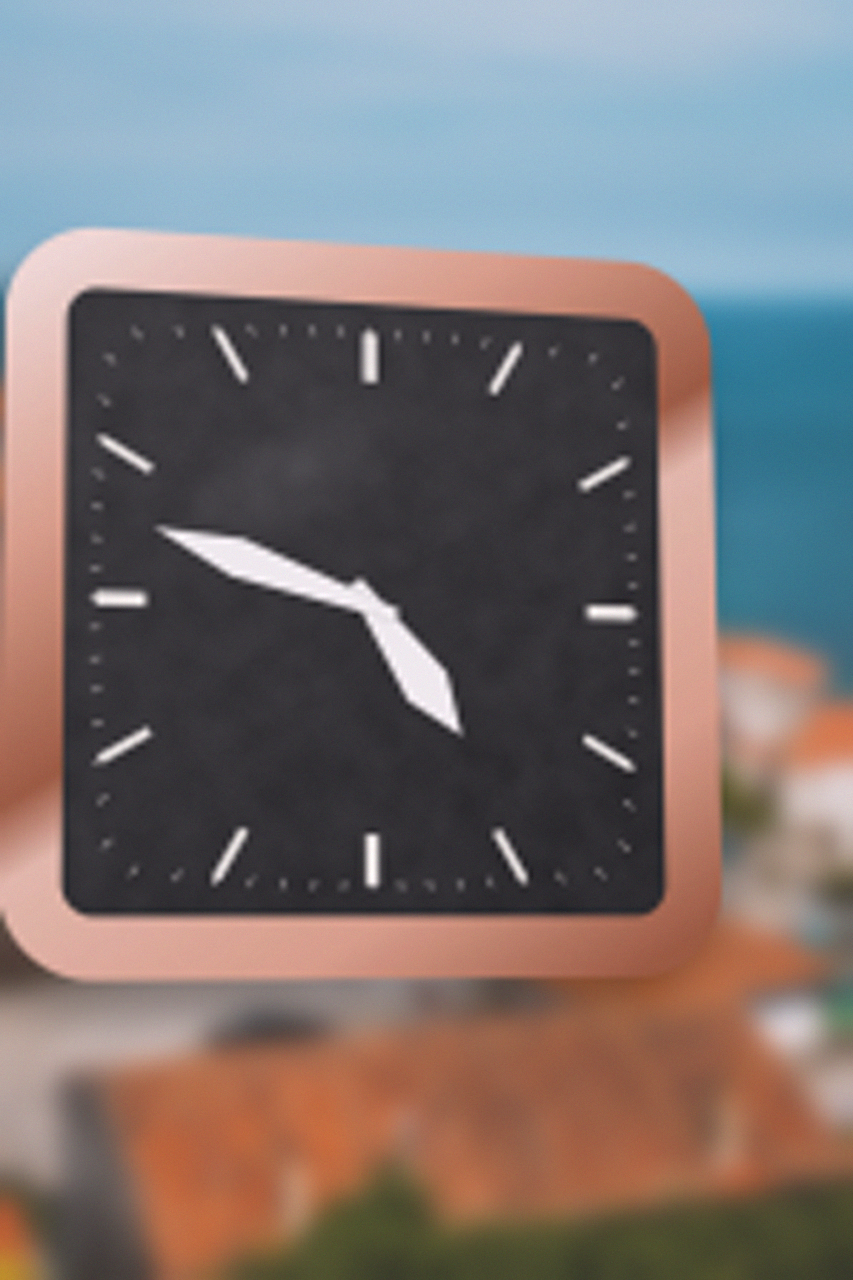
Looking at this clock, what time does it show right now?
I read 4:48
